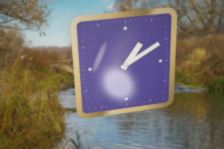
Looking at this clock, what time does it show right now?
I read 1:10
